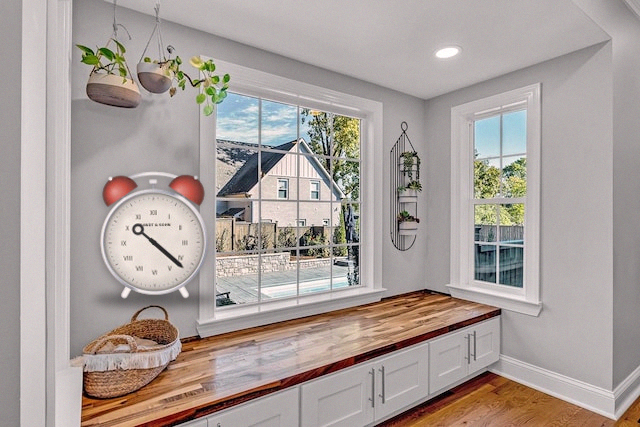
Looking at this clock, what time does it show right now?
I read 10:22
